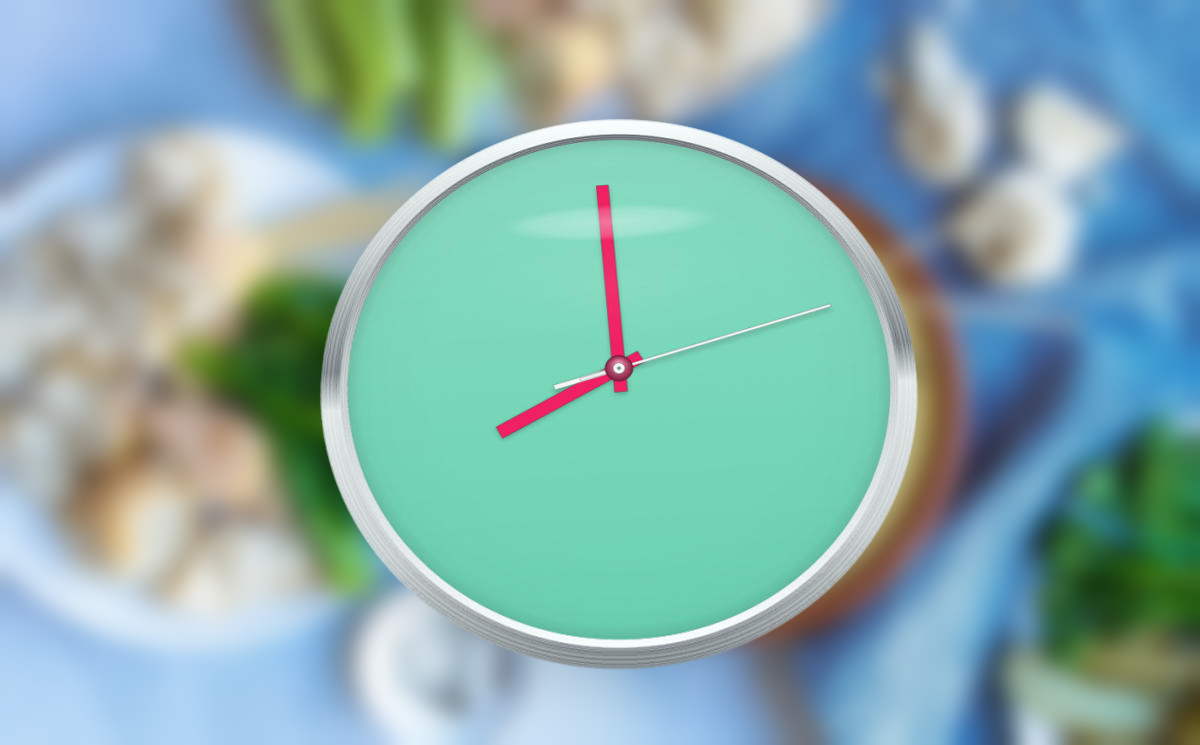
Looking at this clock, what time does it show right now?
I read 7:59:12
